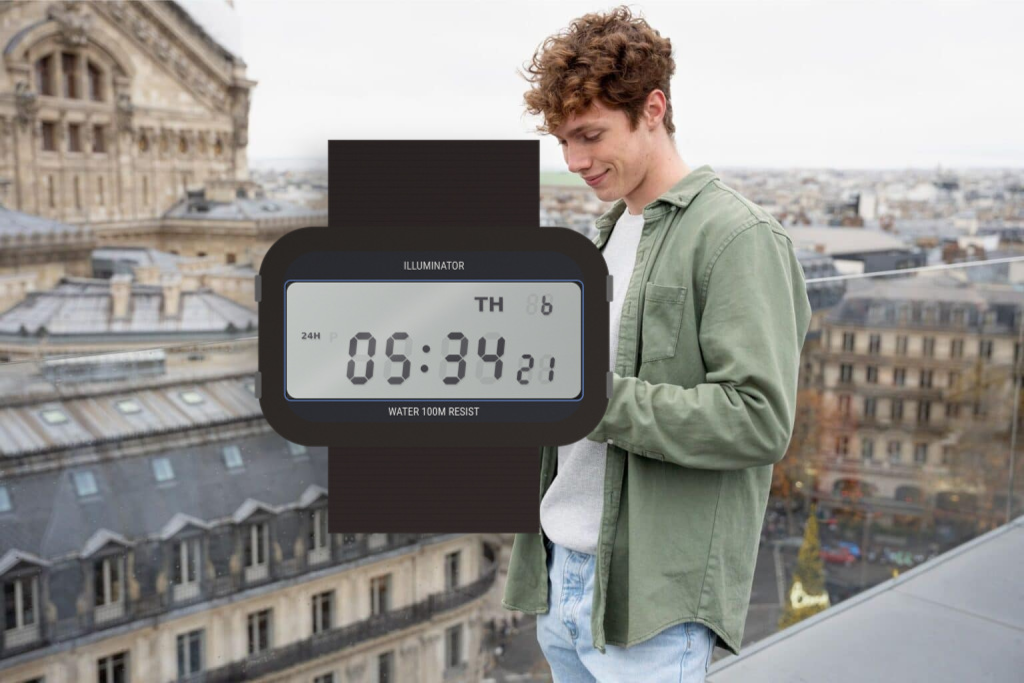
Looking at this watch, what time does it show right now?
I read 5:34:21
